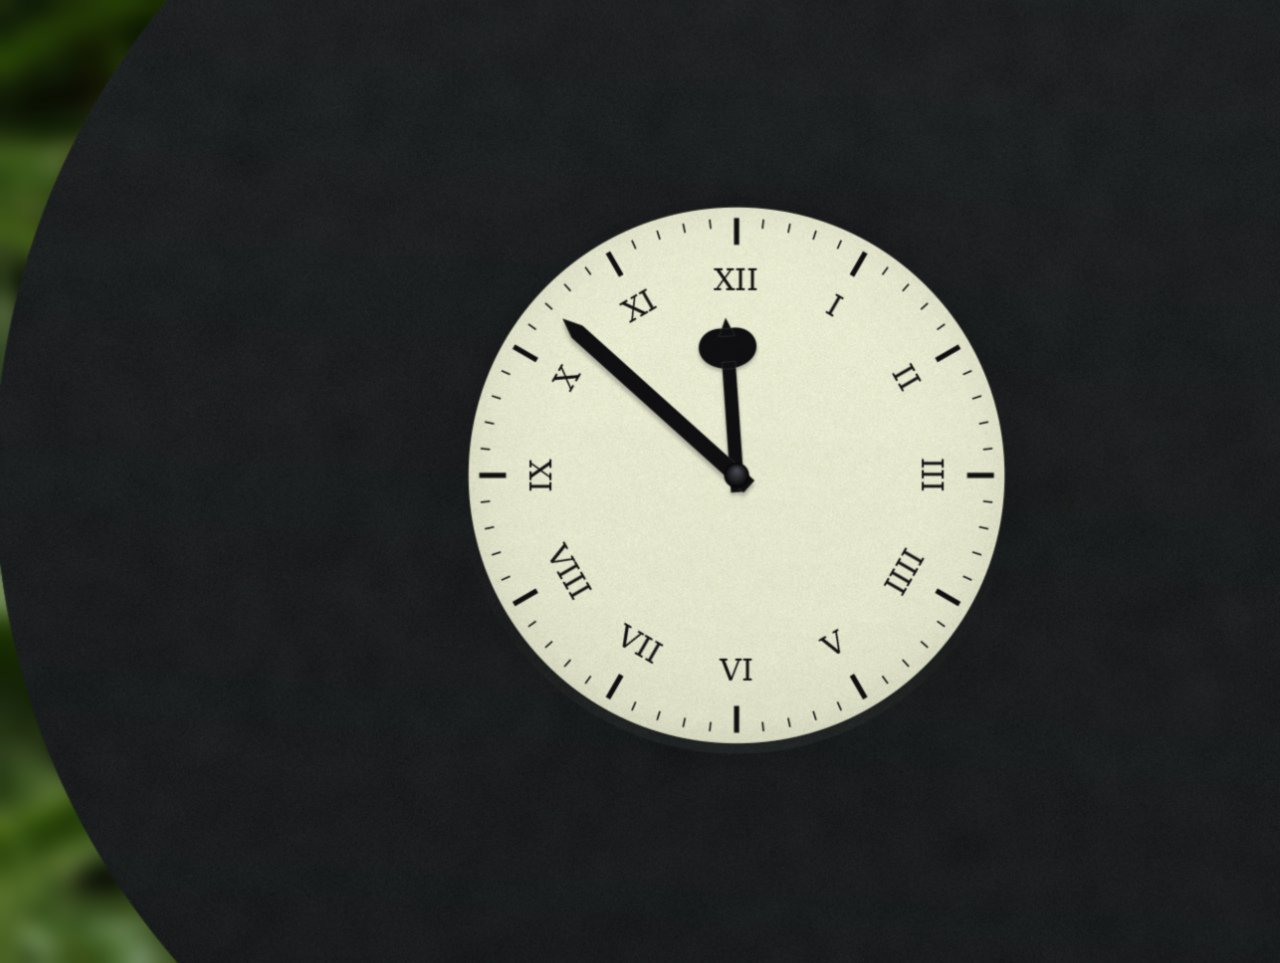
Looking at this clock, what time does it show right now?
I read 11:52
